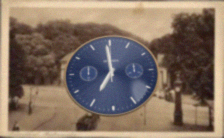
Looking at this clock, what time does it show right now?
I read 6:59
